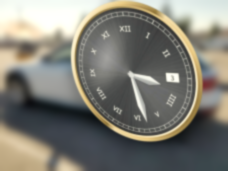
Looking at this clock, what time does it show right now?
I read 3:28
